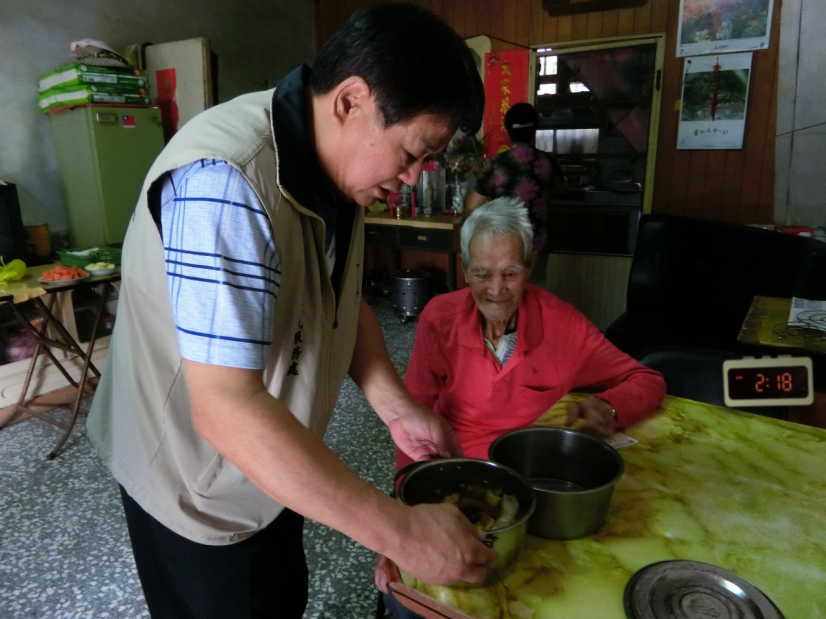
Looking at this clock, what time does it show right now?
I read 2:18
